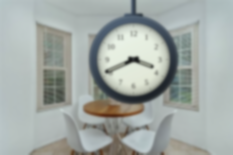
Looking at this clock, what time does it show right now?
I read 3:41
